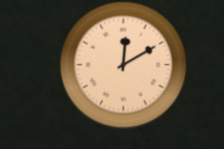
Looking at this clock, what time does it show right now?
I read 12:10
